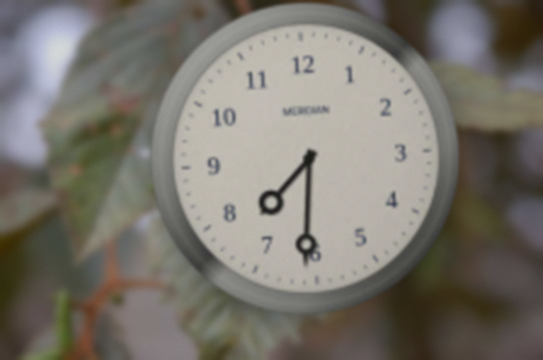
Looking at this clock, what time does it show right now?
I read 7:31
